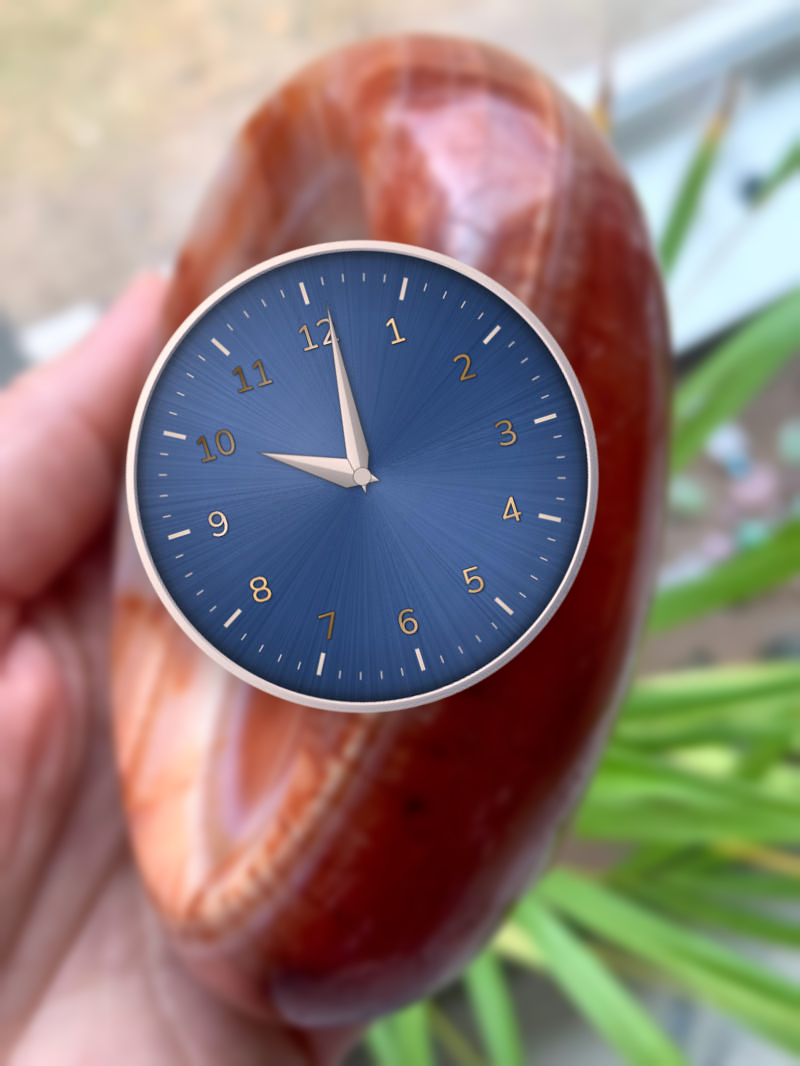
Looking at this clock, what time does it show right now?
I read 10:01
